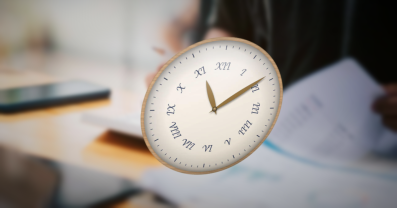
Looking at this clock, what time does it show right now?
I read 11:09
